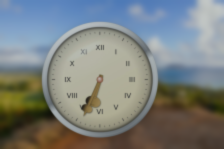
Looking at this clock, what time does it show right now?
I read 6:34
